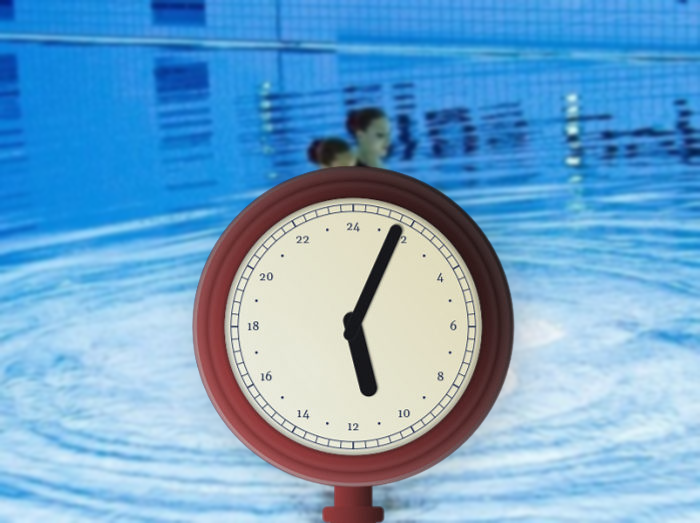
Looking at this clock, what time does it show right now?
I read 11:04
